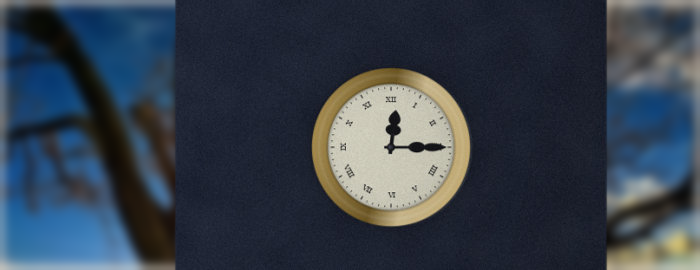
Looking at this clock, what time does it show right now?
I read 12:15
